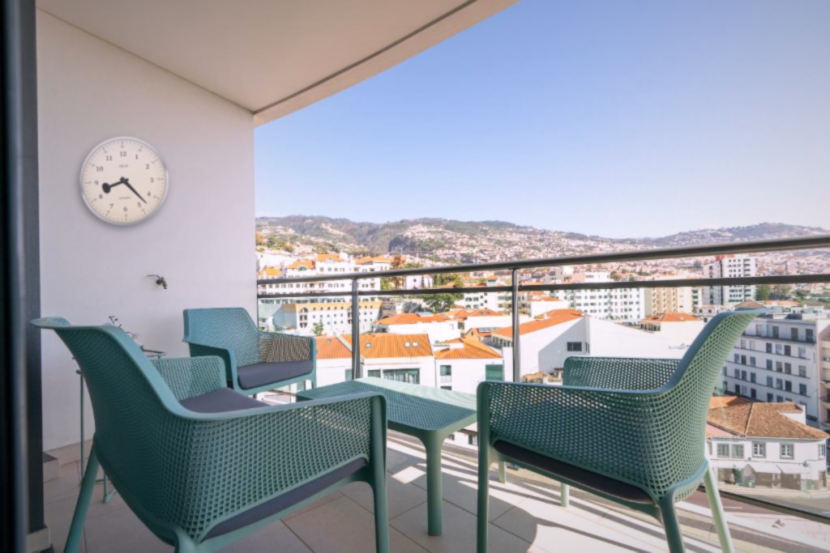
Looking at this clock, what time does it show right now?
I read 8:23
